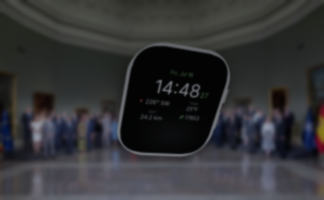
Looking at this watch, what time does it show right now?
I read 14:48
